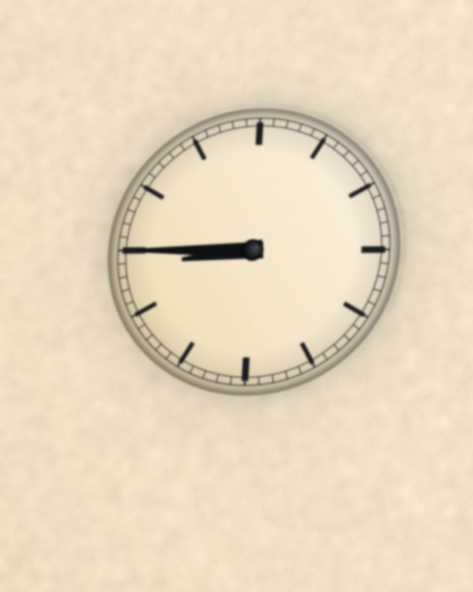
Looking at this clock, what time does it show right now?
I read 8:45
